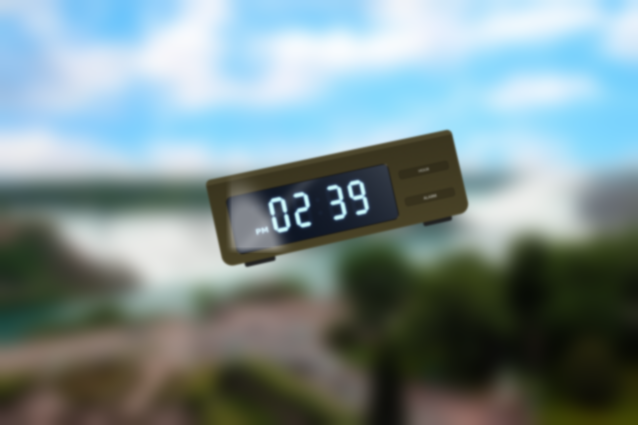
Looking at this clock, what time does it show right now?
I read 2:39
